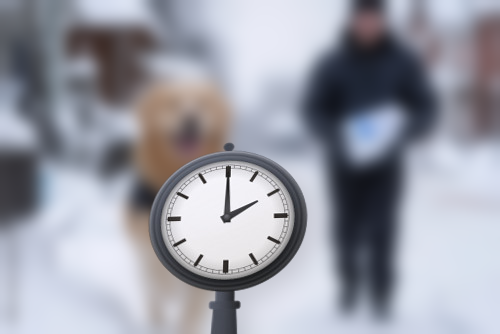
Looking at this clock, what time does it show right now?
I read 2:00
